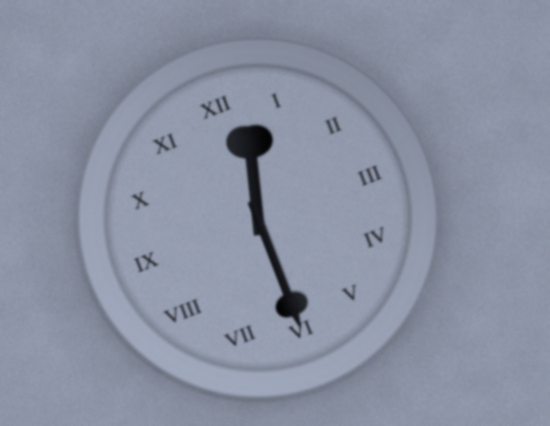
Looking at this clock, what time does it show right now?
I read 12:30
